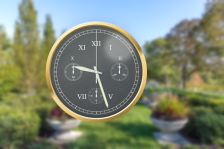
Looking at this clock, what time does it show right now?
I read 9:27
